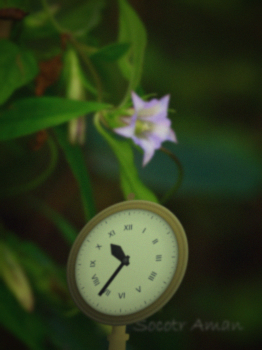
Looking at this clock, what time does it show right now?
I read 10:36
